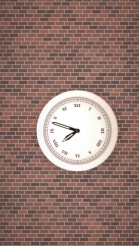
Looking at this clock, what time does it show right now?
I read 7:48
